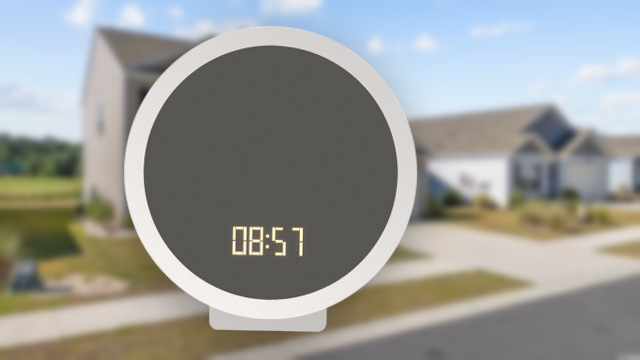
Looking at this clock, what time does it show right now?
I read 8:57
